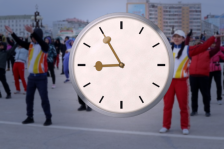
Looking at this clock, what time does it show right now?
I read 8:55
